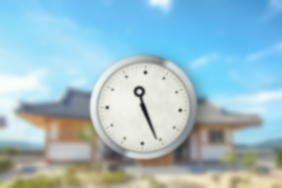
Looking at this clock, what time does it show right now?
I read 11:26
